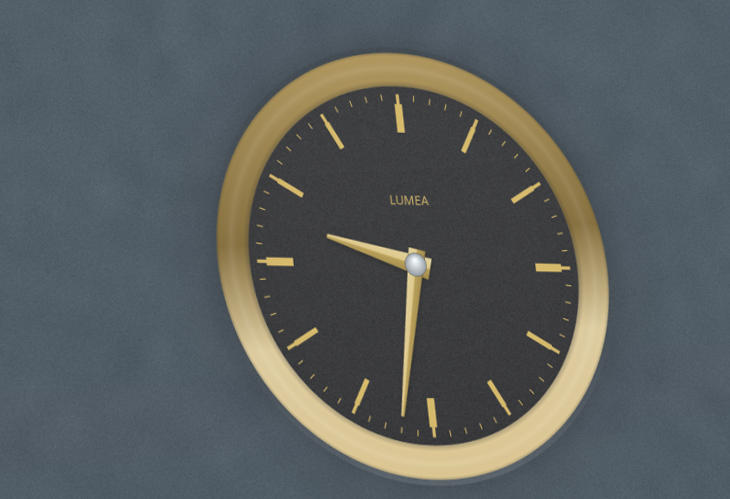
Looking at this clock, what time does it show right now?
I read 9:32
